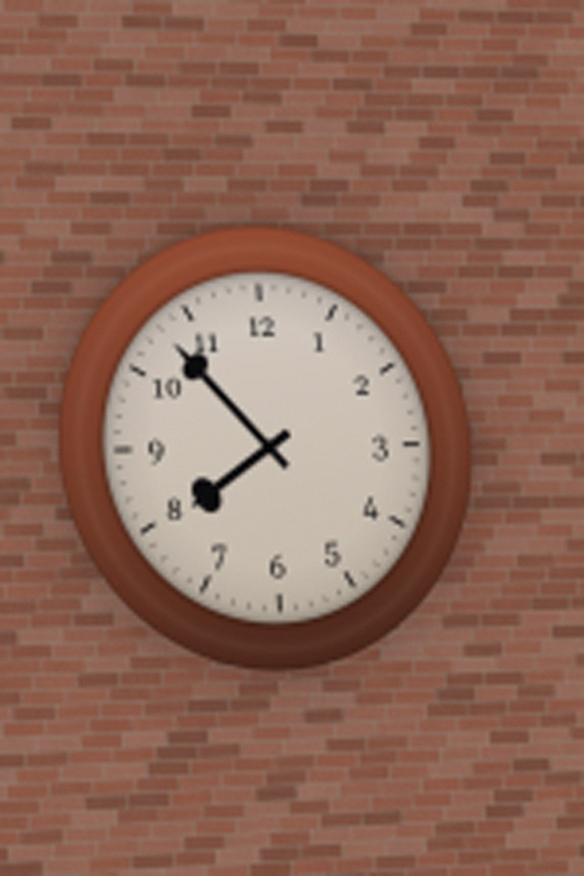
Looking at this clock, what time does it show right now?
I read 7:53
